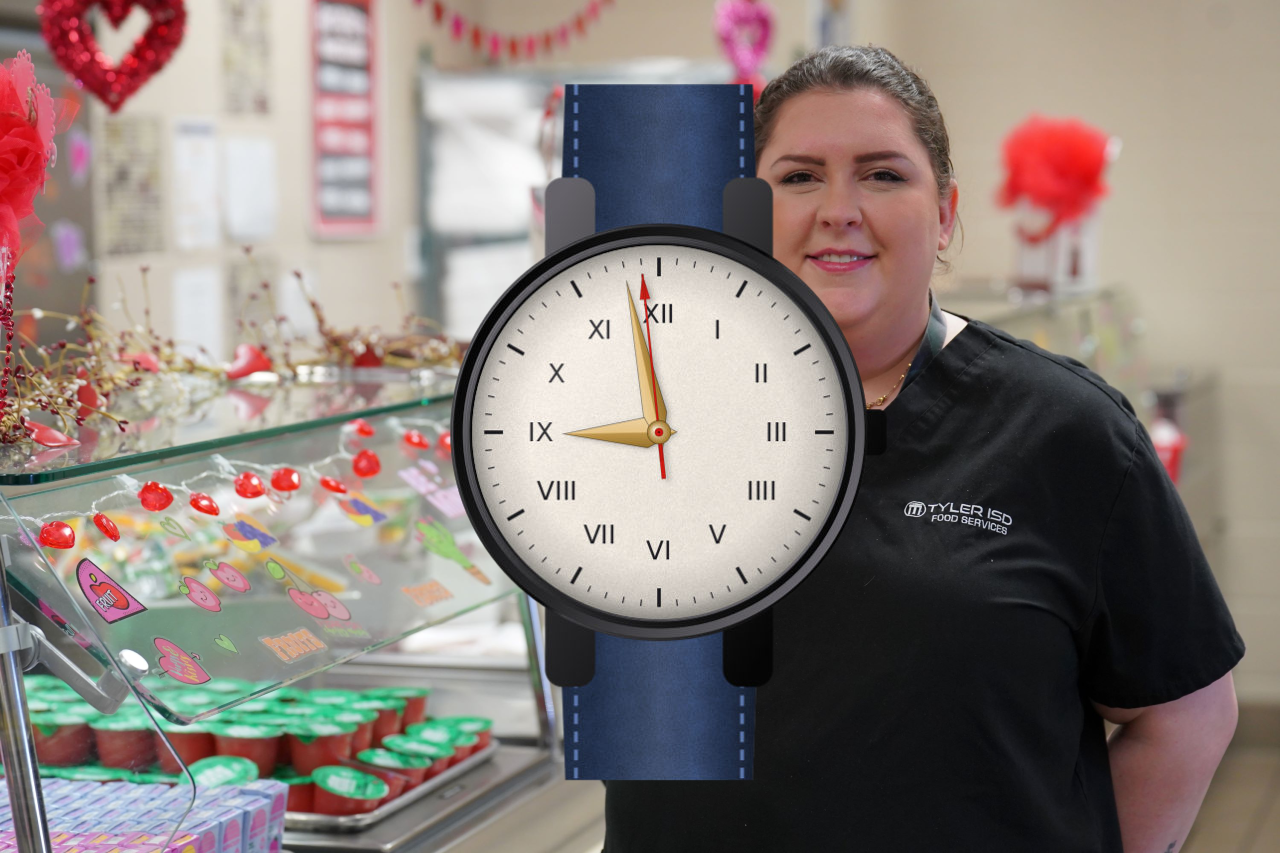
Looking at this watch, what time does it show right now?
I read 8:57:59
